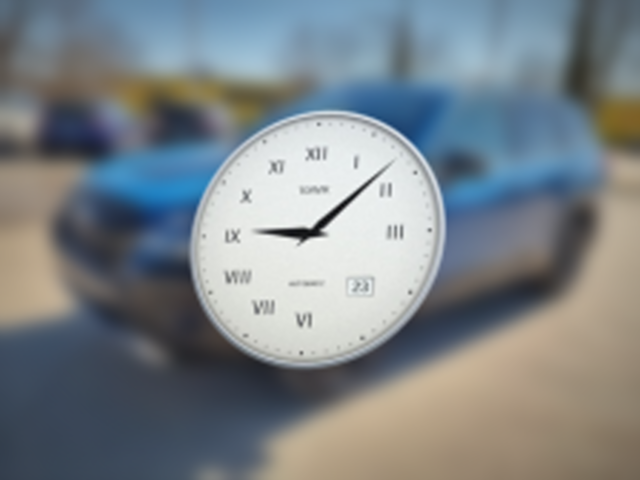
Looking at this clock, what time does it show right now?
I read 9:08
